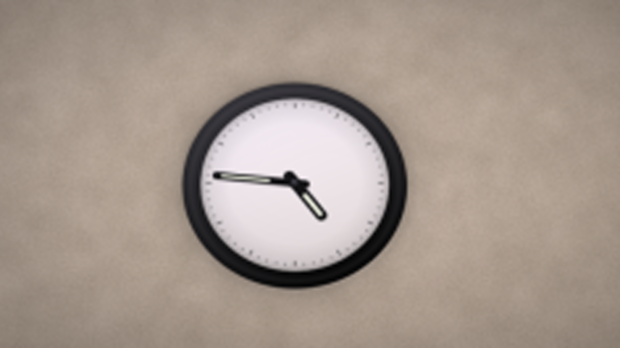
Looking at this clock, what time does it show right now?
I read 4:46
